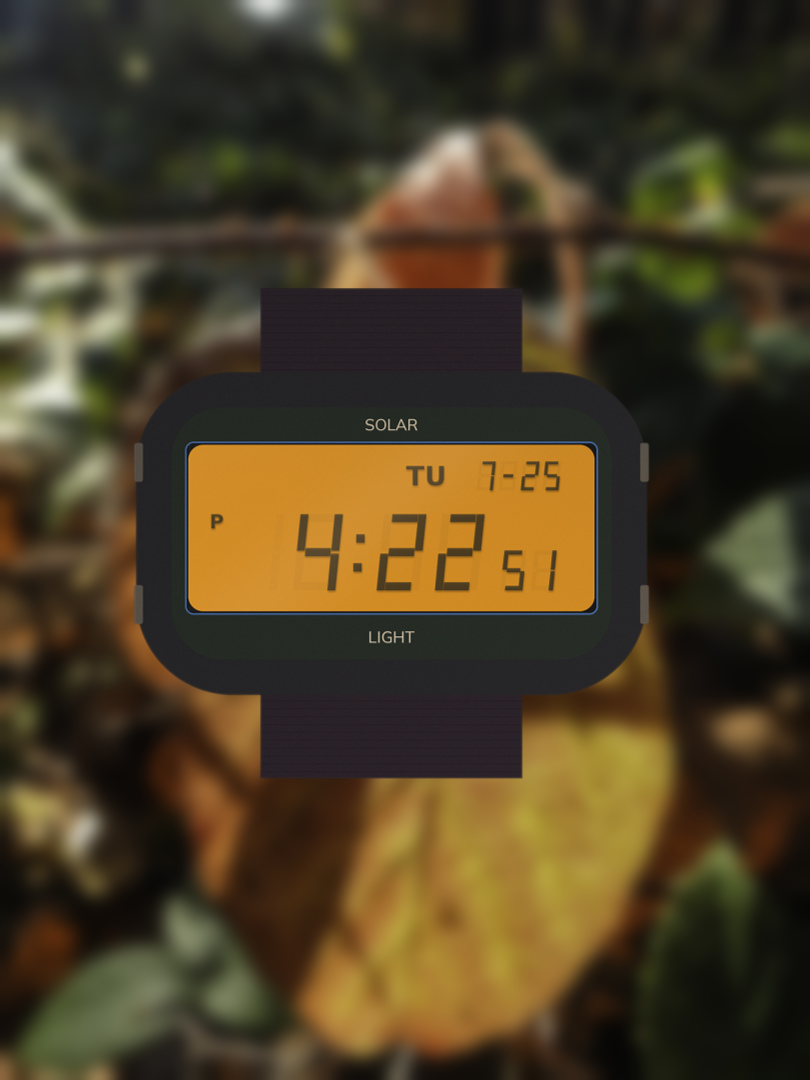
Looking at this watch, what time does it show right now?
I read 4:22:51
